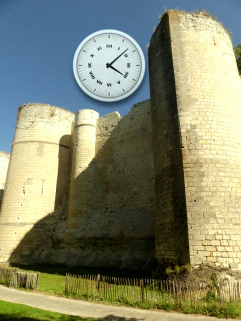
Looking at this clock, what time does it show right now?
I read 4:08
